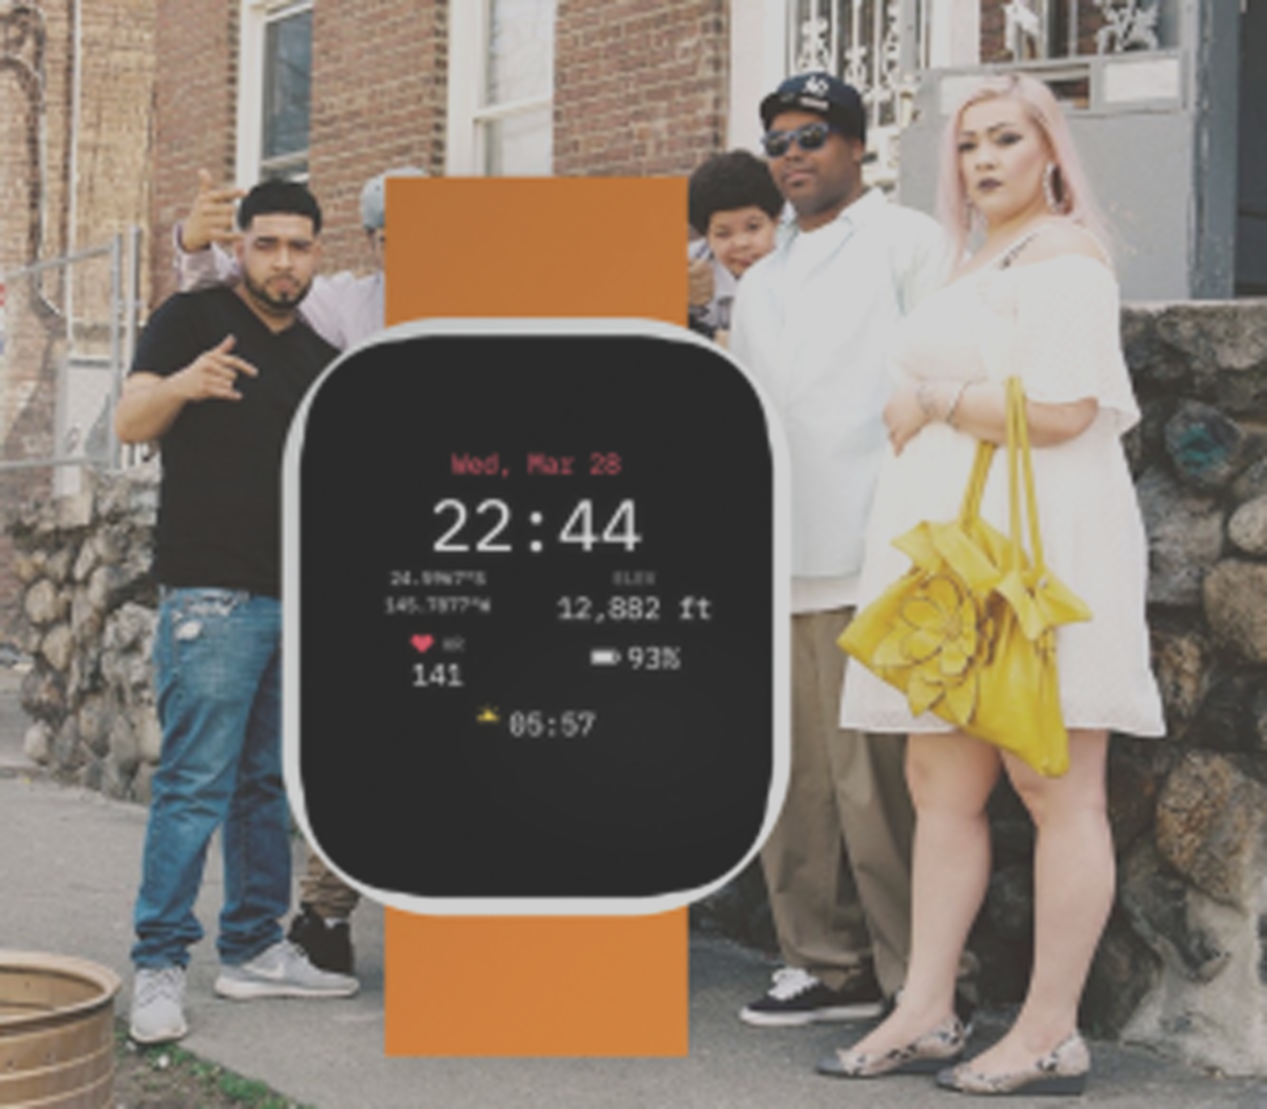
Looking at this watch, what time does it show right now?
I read 22:44
